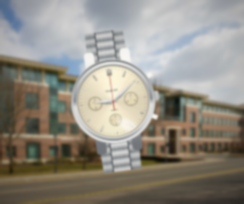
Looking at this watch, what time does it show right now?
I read 9:09
